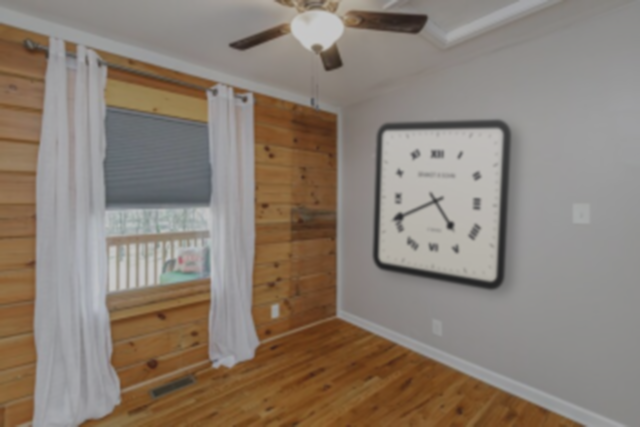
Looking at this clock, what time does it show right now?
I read 4:41
